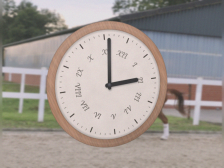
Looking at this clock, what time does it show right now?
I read 1:56
